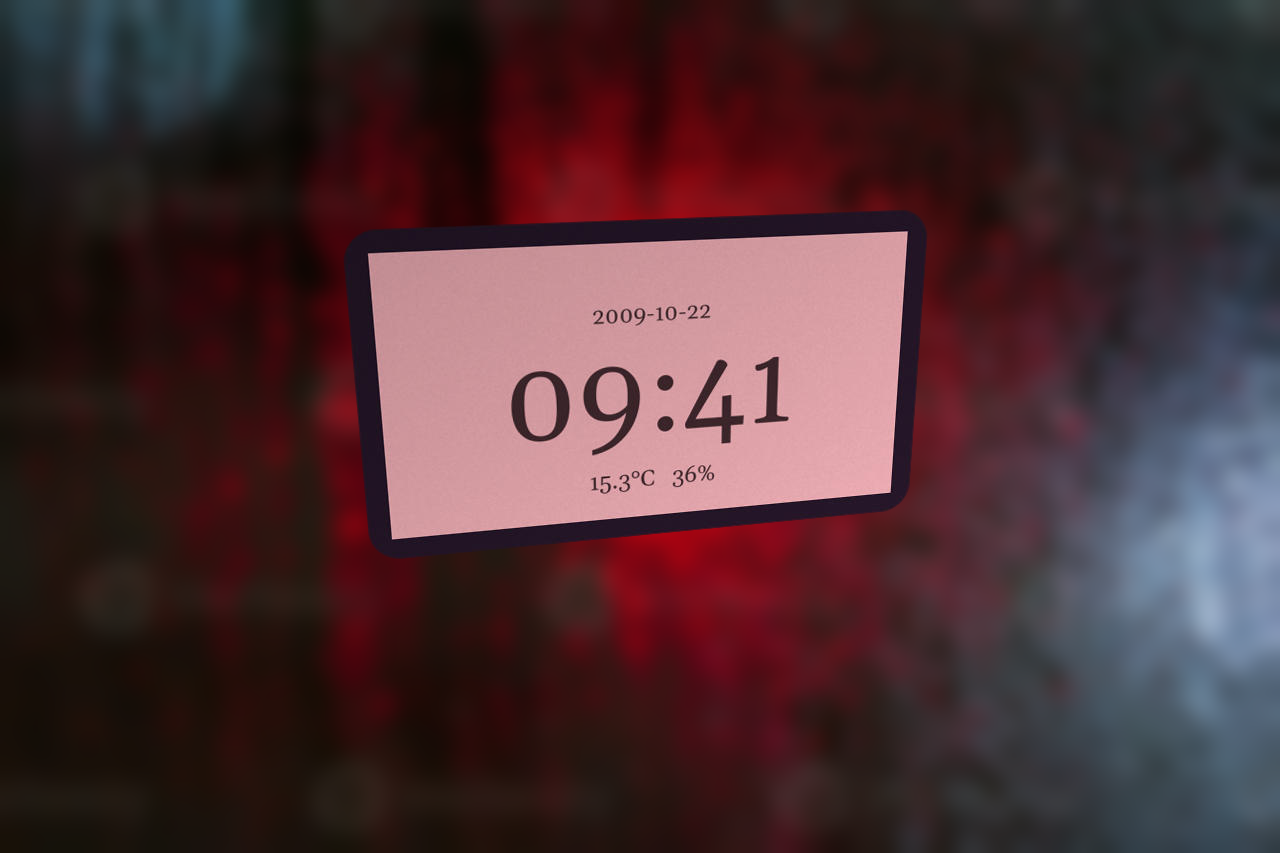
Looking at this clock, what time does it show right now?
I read 9:41
